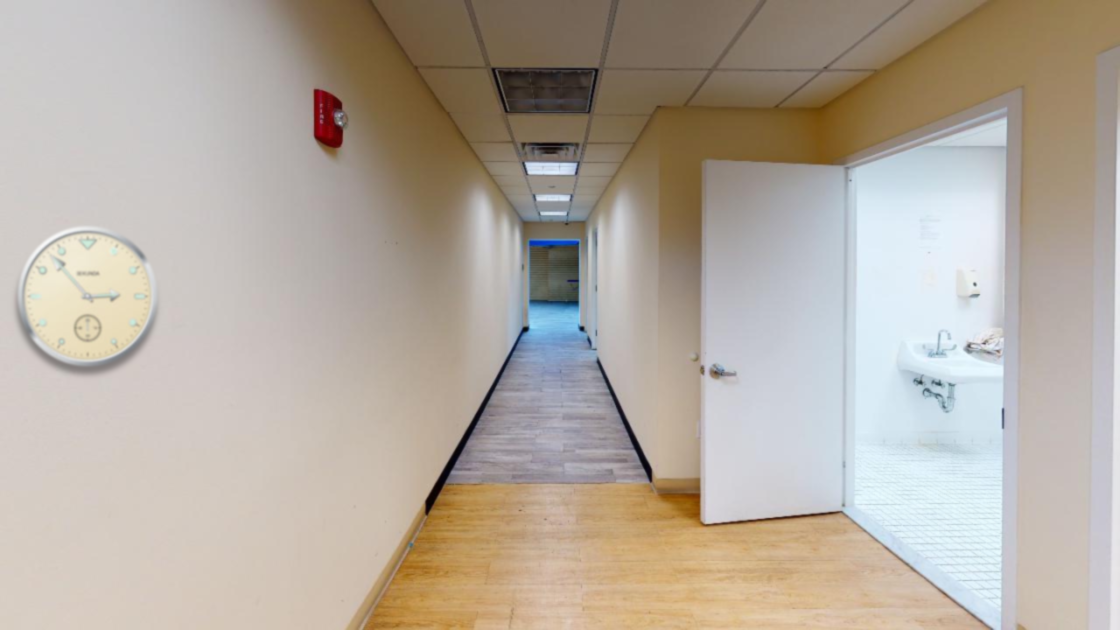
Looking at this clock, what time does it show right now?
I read 2:53
